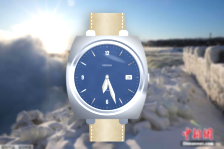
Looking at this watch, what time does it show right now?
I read 6:27
